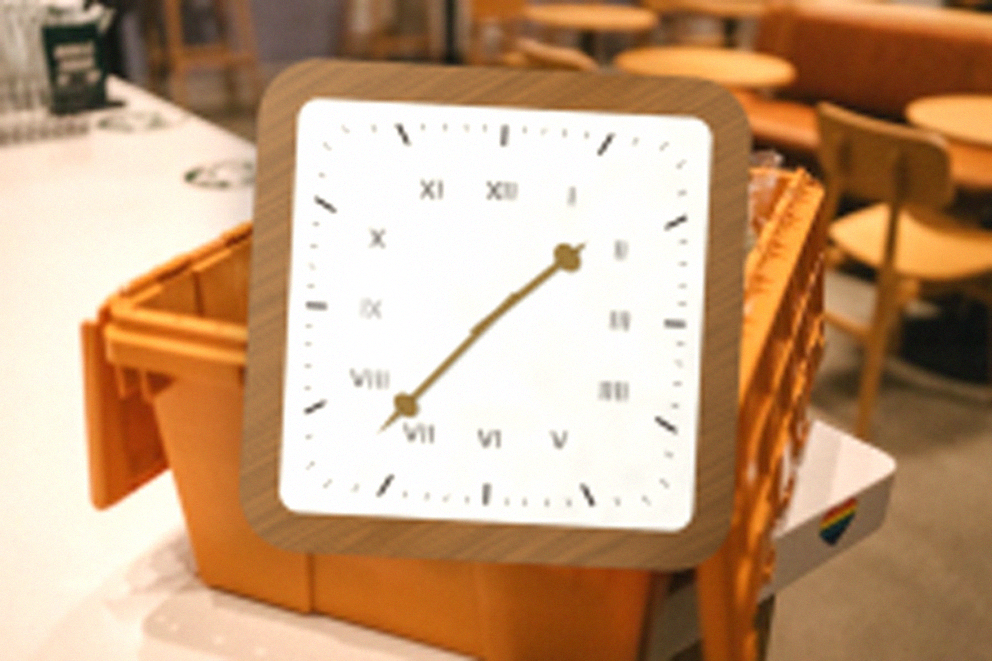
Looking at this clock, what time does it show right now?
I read 1:37
